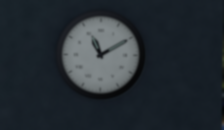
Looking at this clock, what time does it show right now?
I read 11:10
